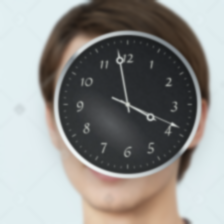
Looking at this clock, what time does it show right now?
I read 3:58:19
